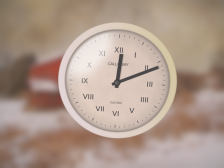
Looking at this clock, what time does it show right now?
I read 12:11
